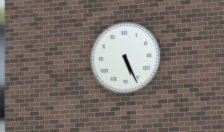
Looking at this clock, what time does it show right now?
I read 5:26
